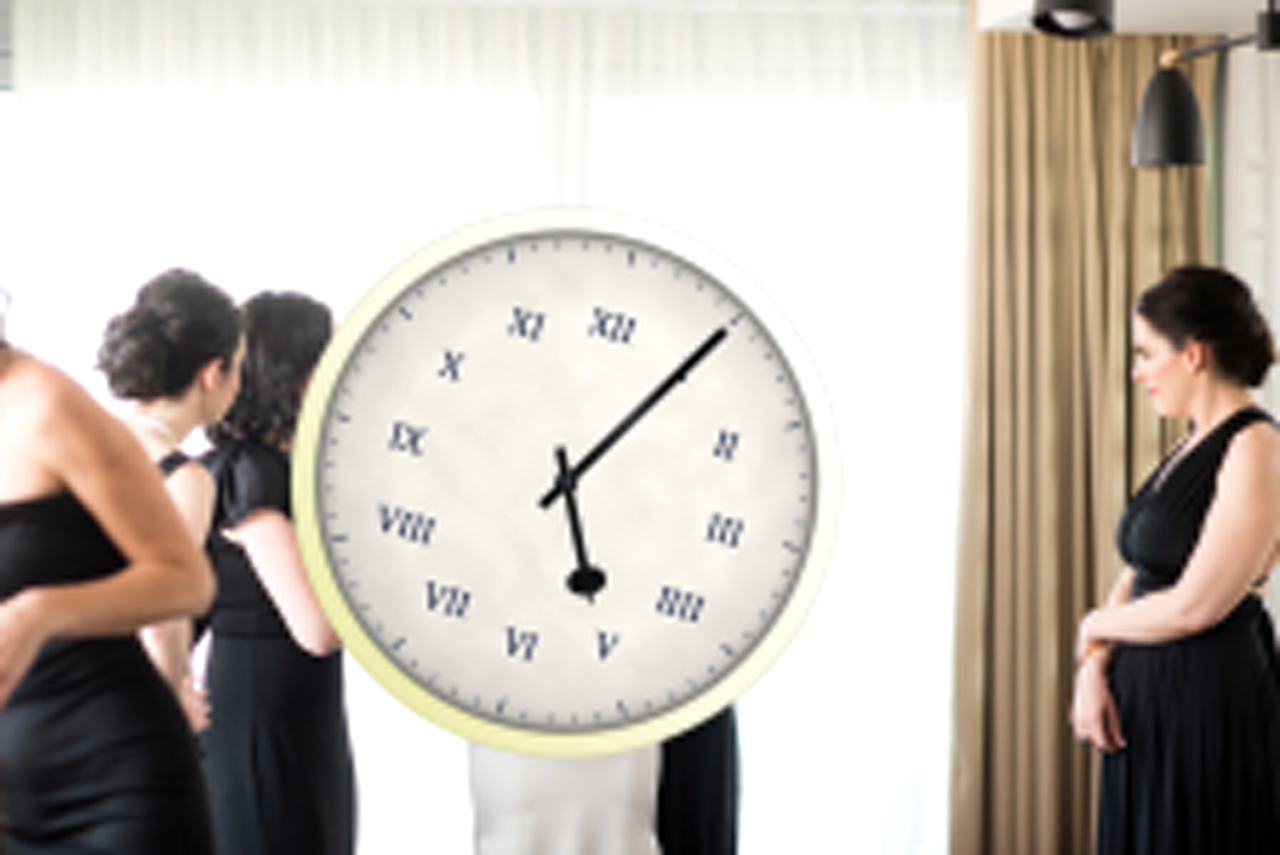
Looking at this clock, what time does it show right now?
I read 5:05
